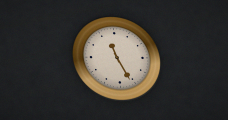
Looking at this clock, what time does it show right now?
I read 11:26
